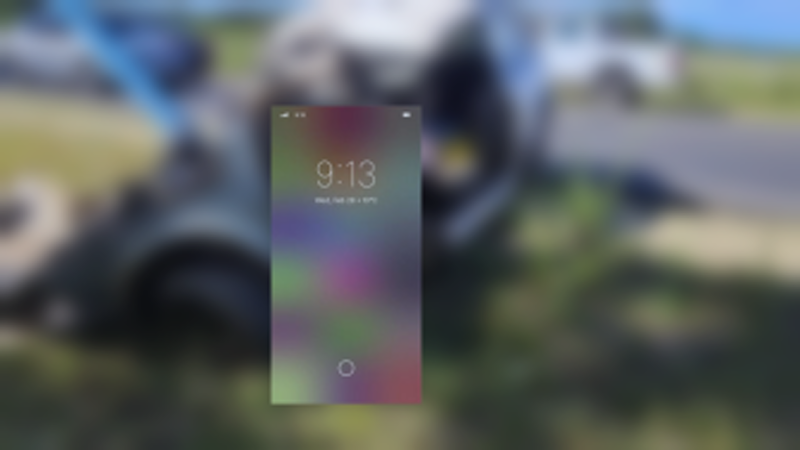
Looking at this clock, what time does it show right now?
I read 9:13
